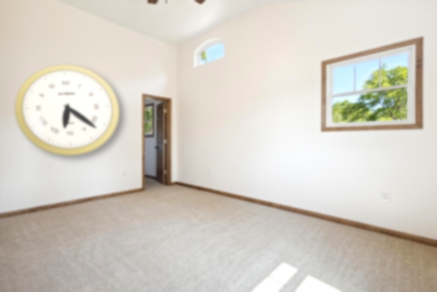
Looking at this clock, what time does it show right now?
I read 6:22
